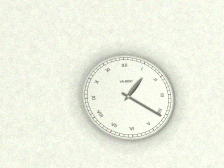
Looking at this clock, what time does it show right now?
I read 1:21
